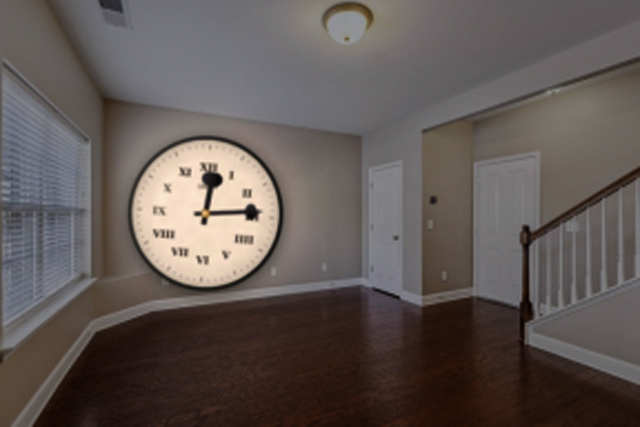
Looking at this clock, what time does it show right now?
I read 12:14
